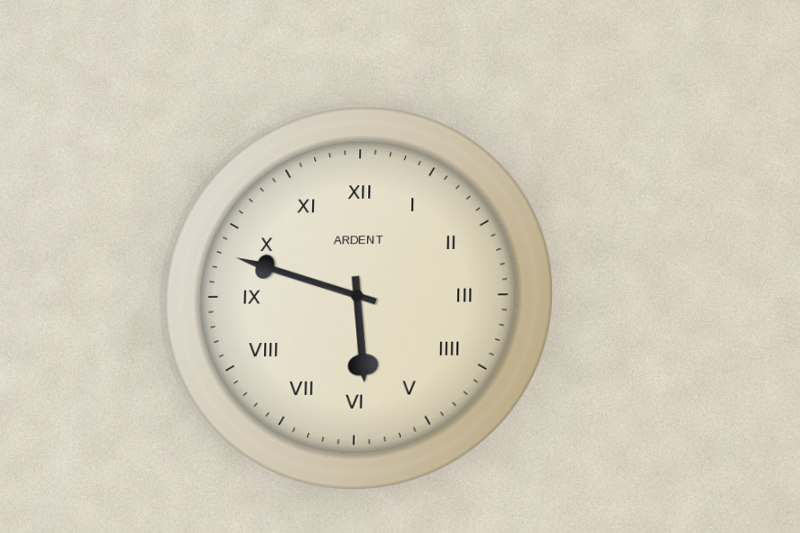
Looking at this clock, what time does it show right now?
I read 5:48
